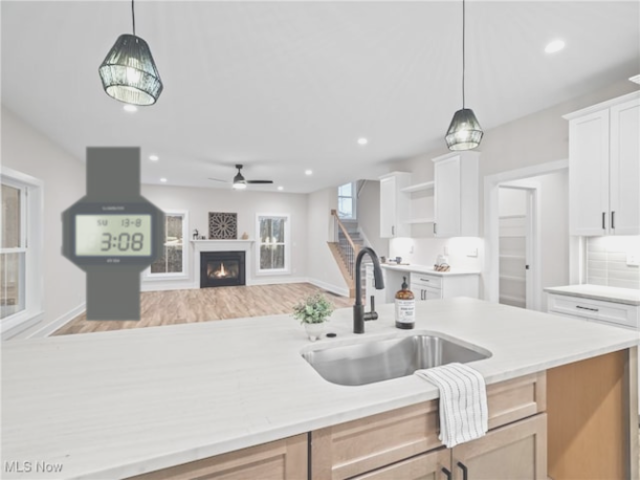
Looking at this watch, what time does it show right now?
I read 3:08
